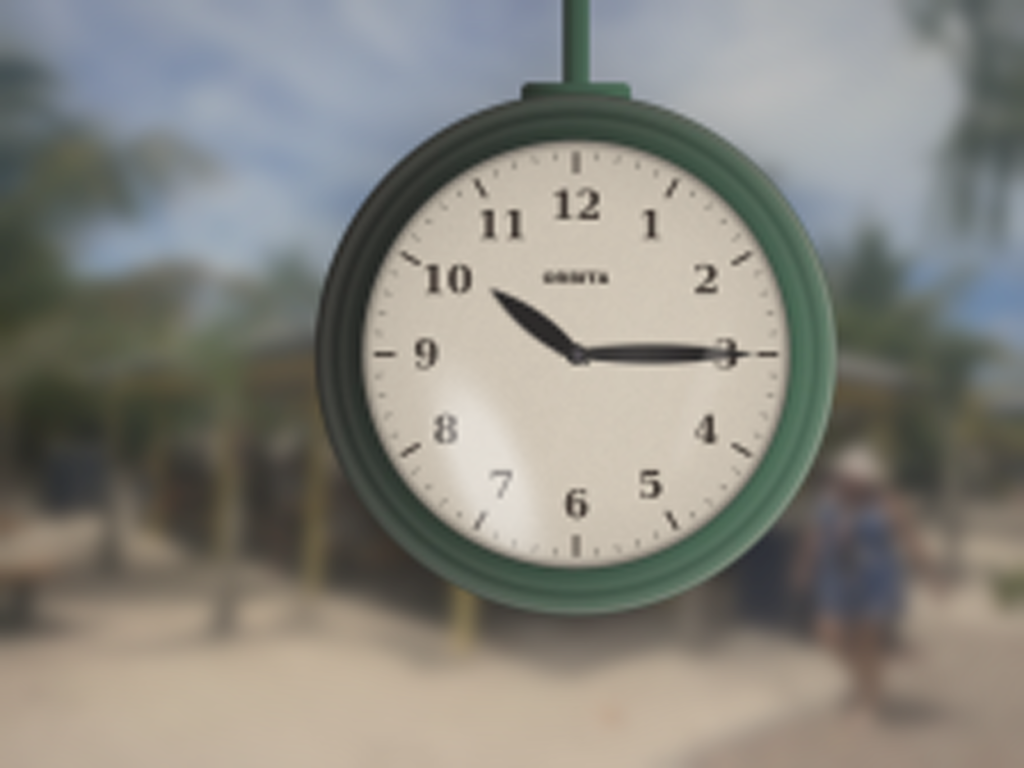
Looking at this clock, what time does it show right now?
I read 10:15
